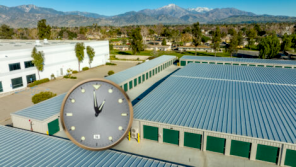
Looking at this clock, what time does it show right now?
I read 12:59
